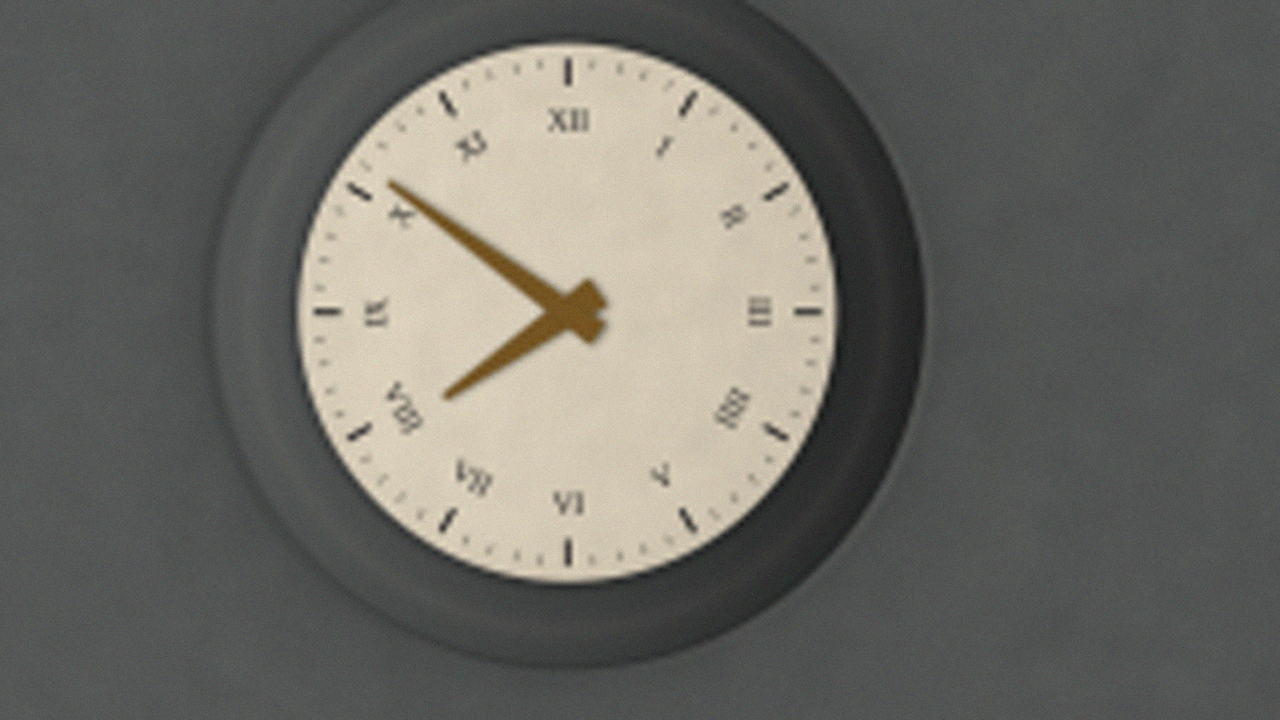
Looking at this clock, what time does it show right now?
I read 7:51
